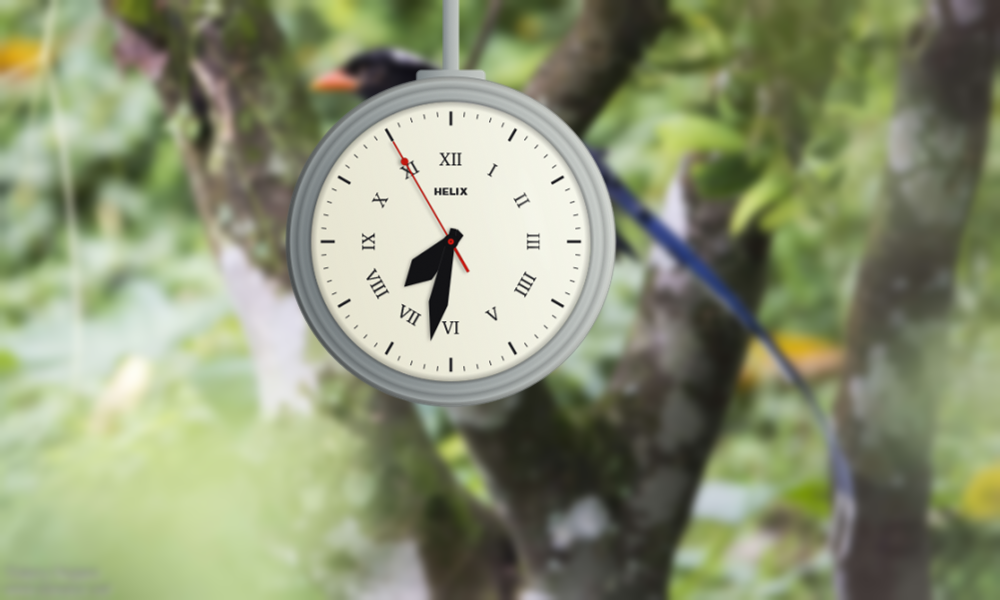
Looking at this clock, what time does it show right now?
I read 7:31:55
